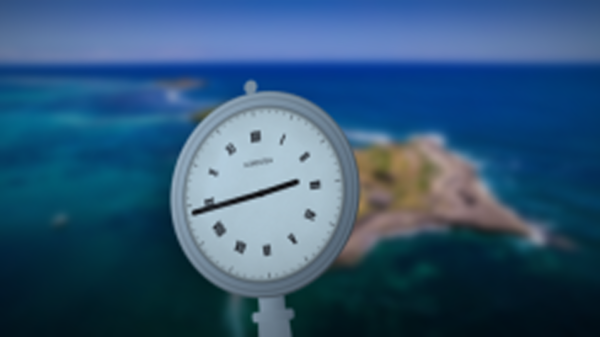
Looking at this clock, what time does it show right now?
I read 2:44
